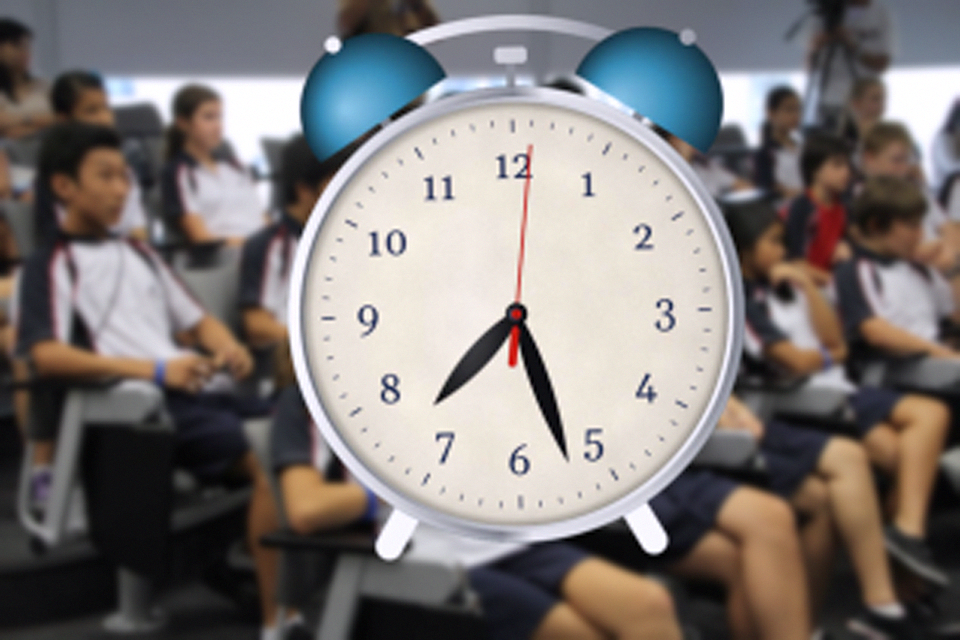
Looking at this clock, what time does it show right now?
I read 7:27:01
